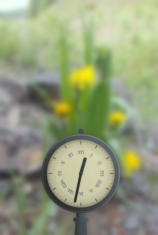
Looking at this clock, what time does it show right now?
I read 12:32
